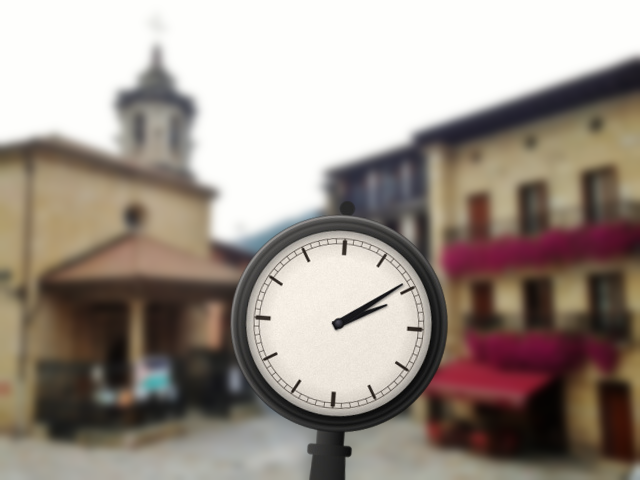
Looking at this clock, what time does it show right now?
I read 2:09
